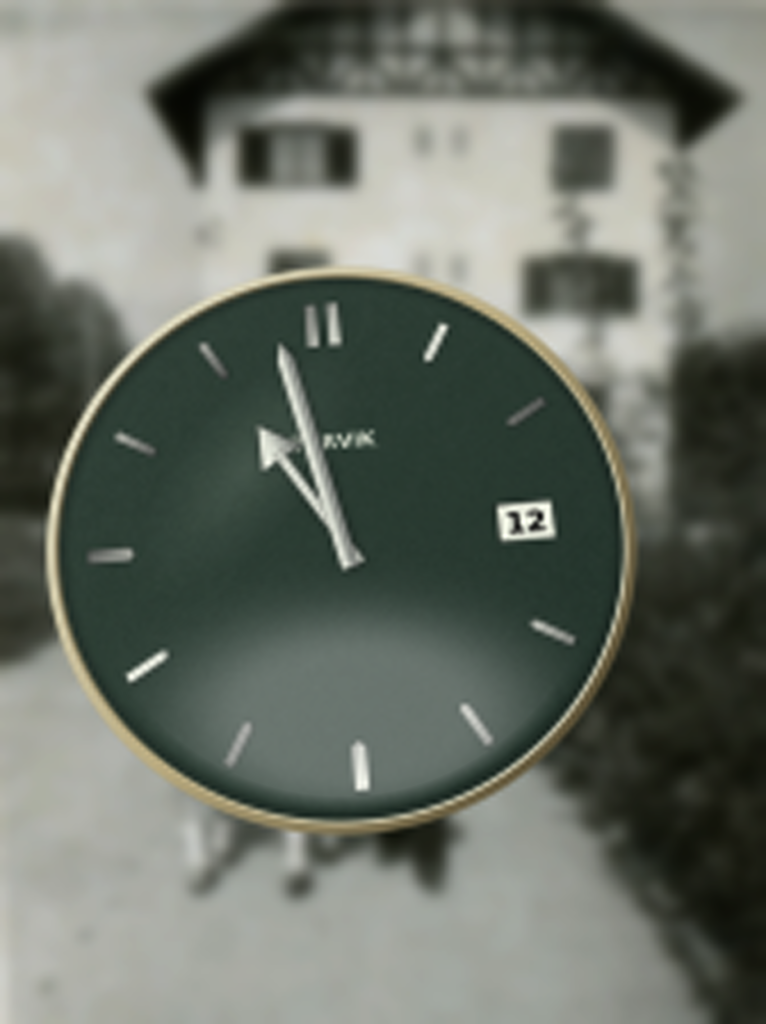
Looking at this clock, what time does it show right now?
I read 10:58
